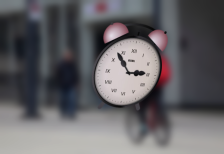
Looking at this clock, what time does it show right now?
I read 2:53
